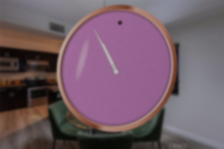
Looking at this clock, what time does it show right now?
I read 10:54
